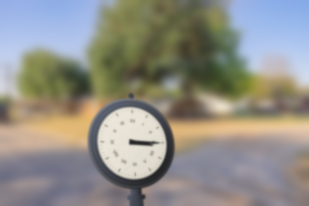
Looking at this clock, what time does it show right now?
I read 3:15
